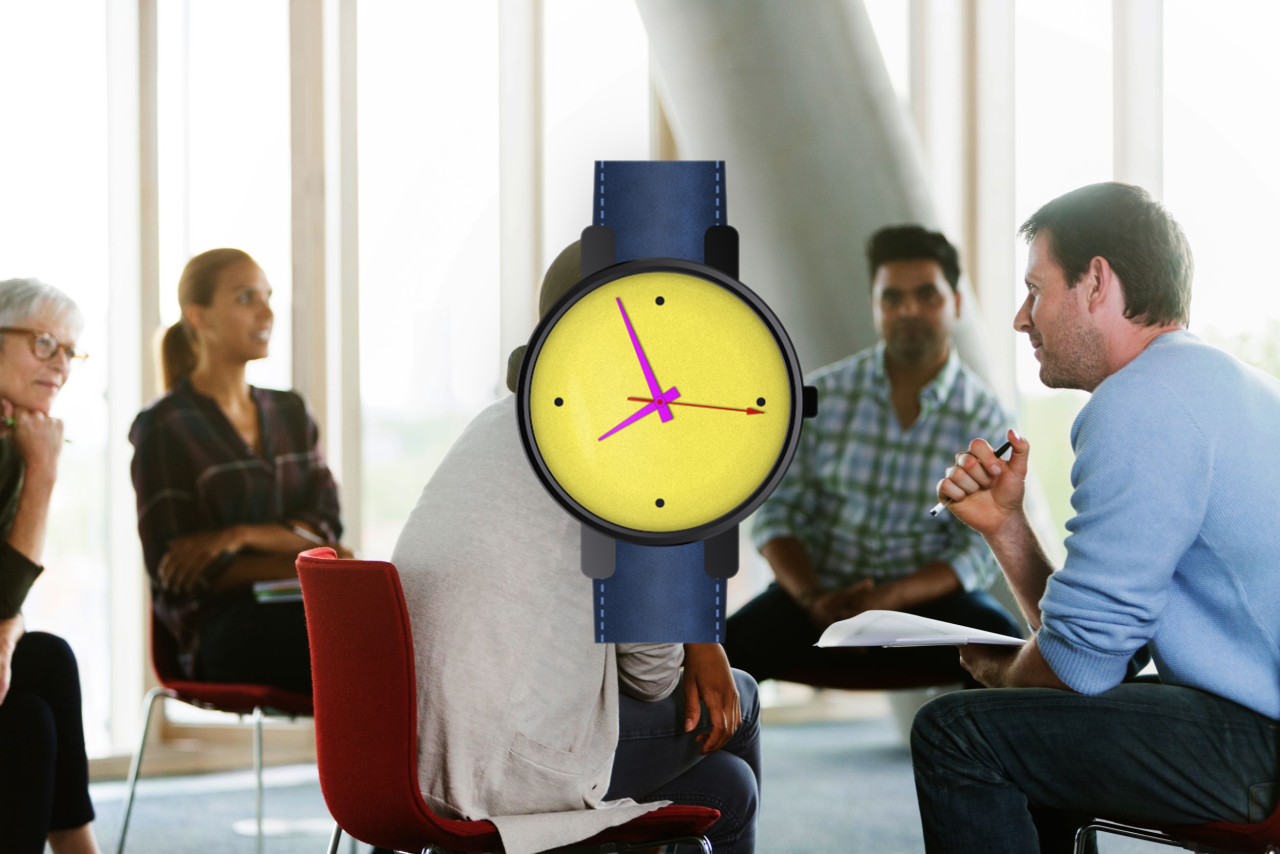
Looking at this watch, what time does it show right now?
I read 7:56:16
